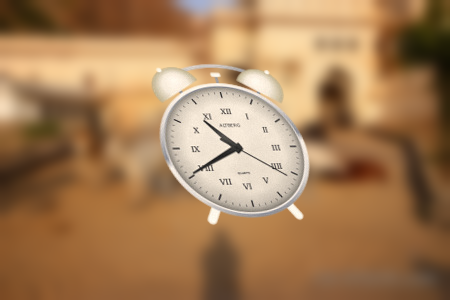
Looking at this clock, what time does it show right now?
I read 10:40:21
